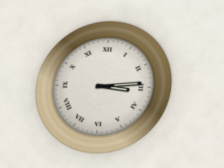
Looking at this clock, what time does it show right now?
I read 3:14
